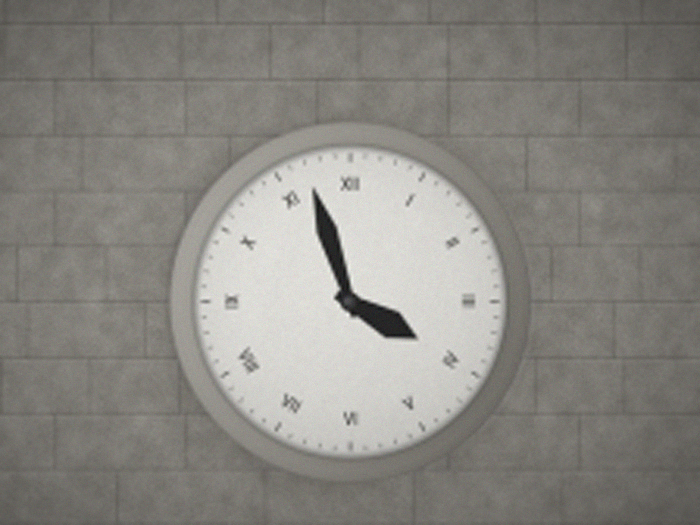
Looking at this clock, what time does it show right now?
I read 3:57
